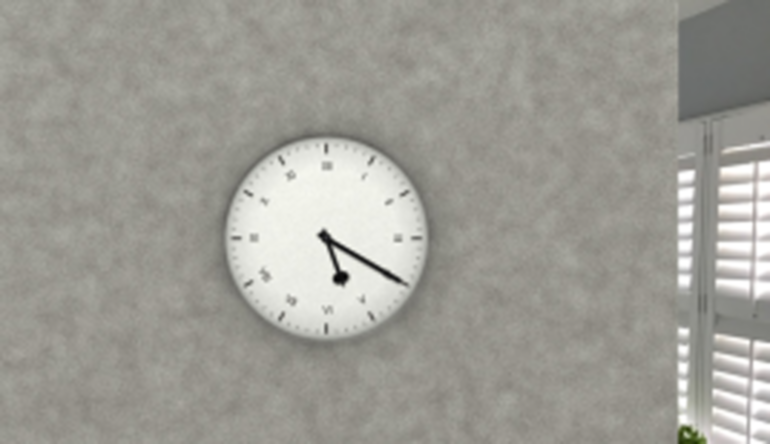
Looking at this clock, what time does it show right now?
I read 5:20
